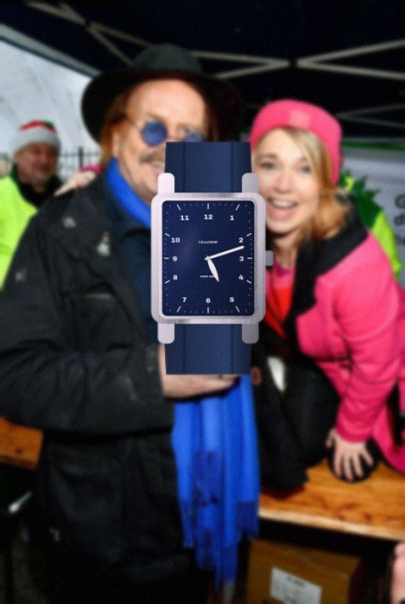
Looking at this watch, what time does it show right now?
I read 5:12
